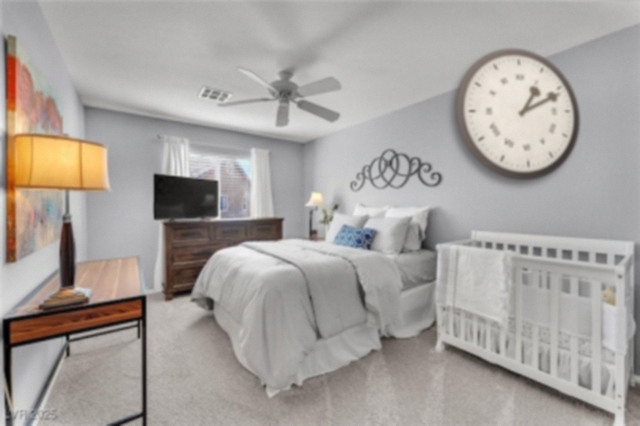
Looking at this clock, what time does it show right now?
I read 1:11
